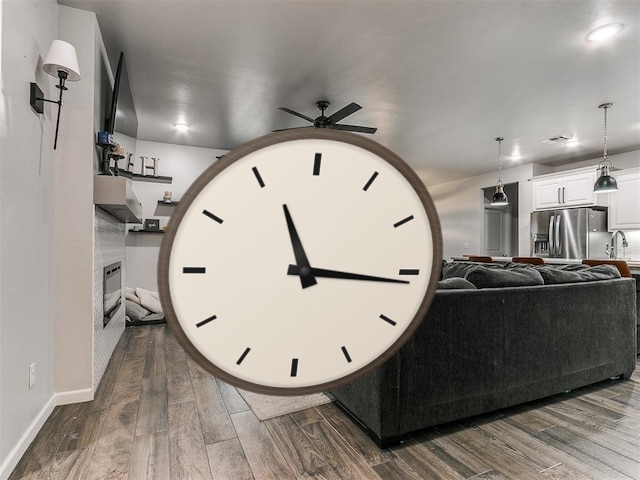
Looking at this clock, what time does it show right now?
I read 11:16
